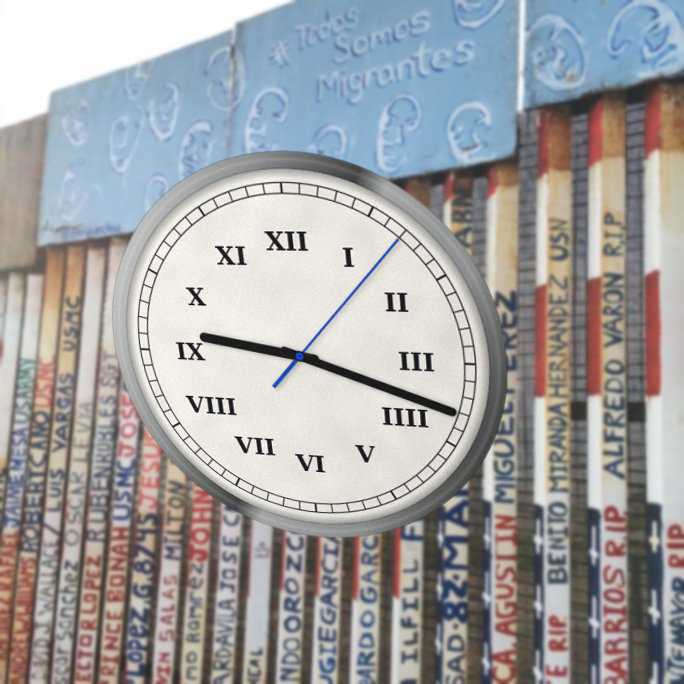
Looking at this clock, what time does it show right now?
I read 9:18:07
